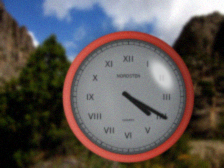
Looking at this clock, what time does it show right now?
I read 4:20
